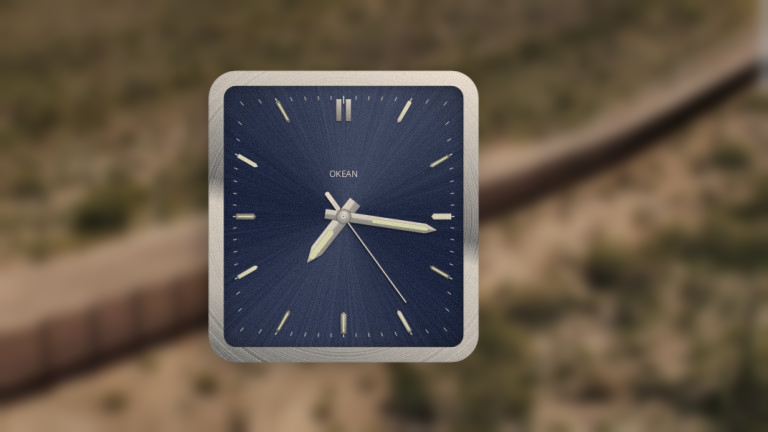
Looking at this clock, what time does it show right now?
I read 7:16:24
